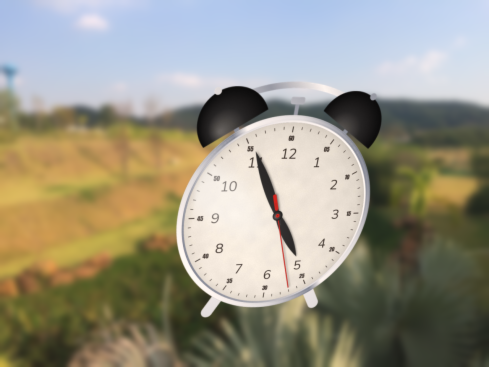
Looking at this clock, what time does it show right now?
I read 4:55:27
